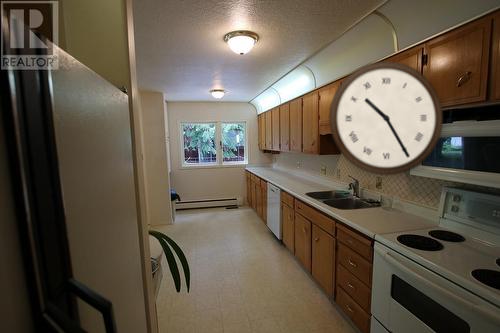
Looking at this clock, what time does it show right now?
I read 10:25
